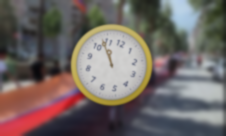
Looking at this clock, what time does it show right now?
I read 10:53
